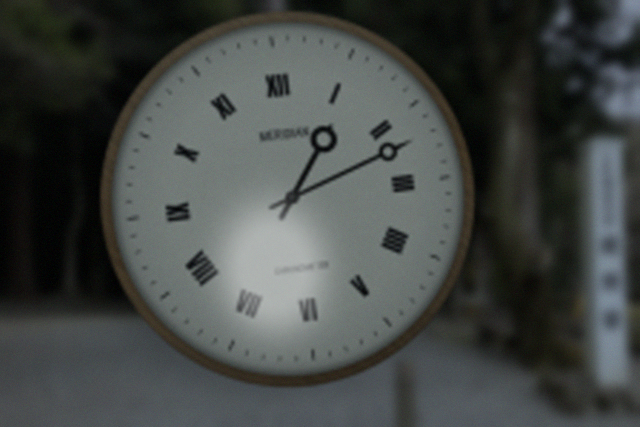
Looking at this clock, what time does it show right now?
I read 1:12
